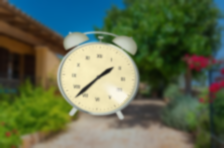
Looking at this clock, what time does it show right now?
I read 1:37
